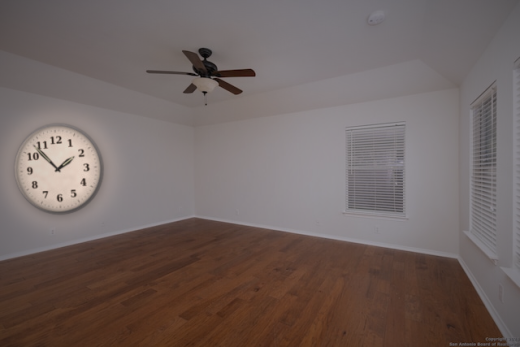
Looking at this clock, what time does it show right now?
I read 1:53
